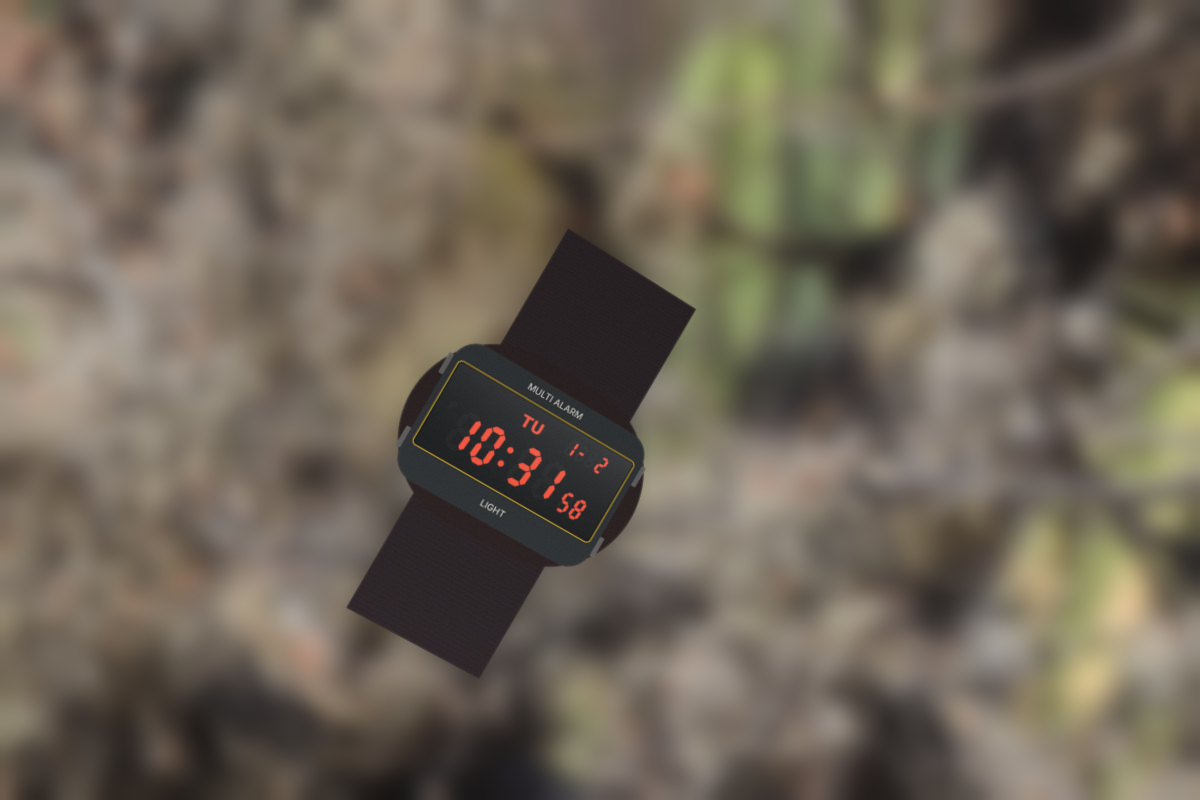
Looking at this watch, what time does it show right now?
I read 10:31:58
